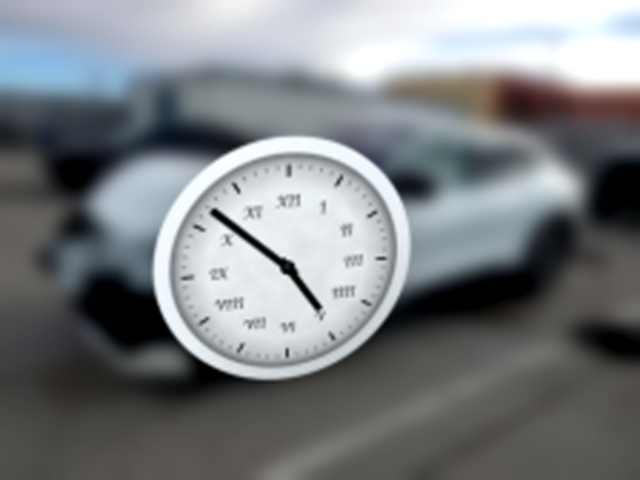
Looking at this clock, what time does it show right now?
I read 4:52
